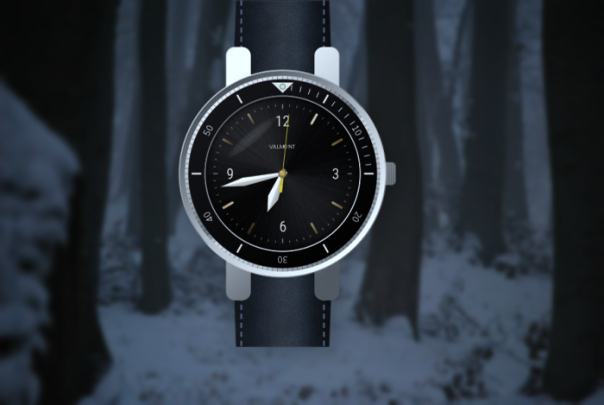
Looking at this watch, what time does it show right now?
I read 6:43:01
